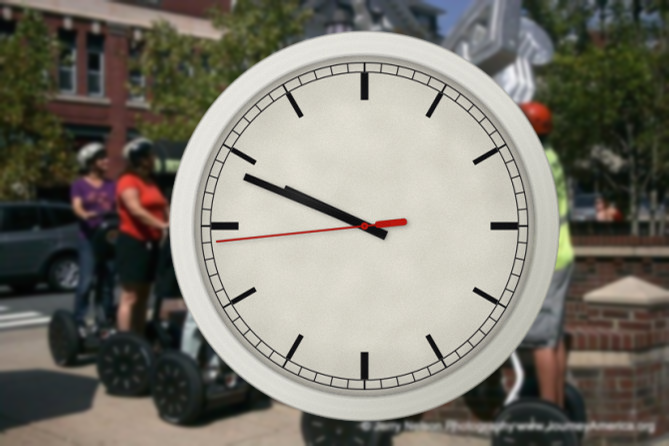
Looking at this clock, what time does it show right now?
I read 9:48:44
